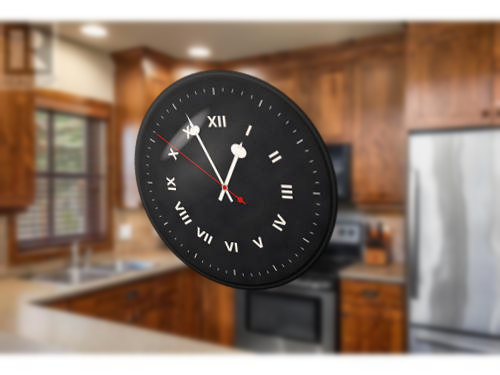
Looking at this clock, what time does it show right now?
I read 12:55:51
